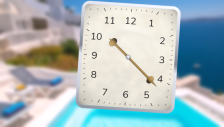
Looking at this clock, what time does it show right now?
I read 10:22
